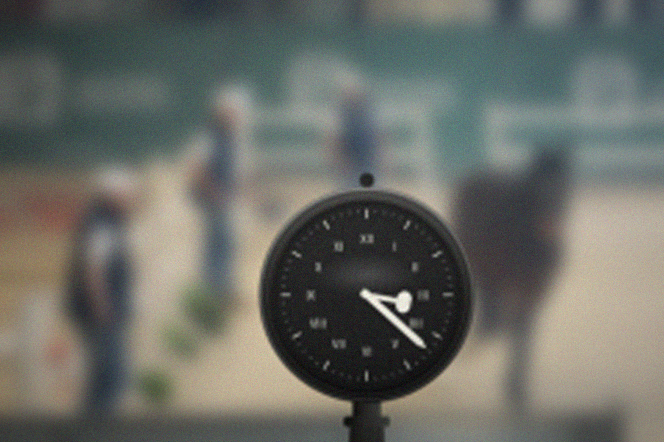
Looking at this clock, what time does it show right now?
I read 3:22
